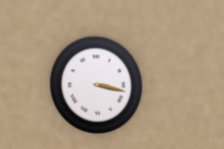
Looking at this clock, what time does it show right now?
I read 3:17
